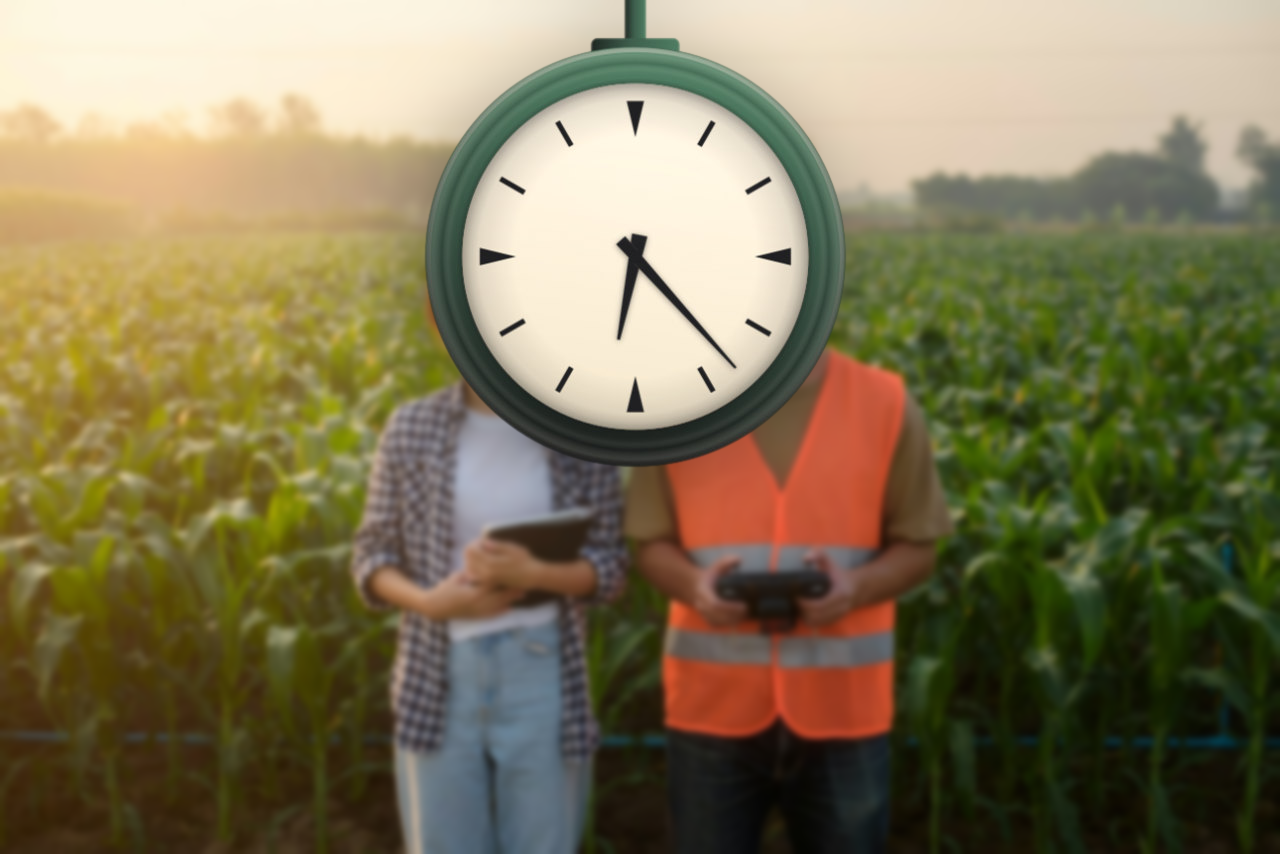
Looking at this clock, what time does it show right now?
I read 6:23
